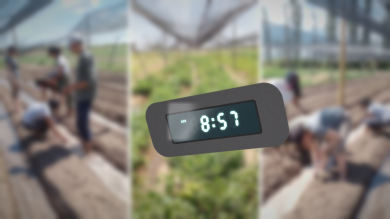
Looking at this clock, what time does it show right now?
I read 8:57
